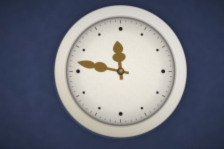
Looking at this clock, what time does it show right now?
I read 11:47
